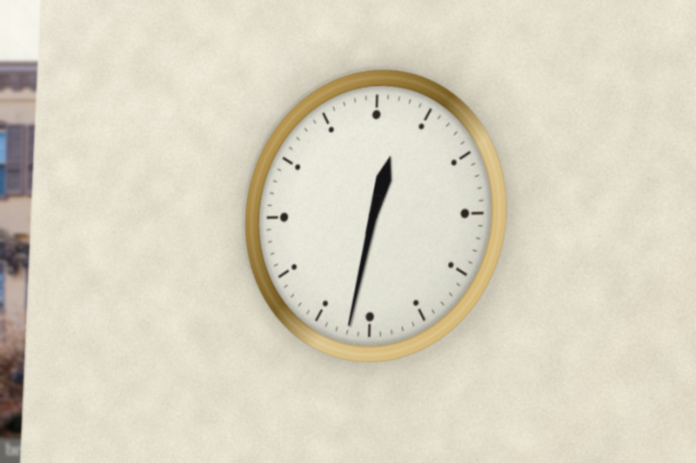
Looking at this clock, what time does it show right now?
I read 12:32
